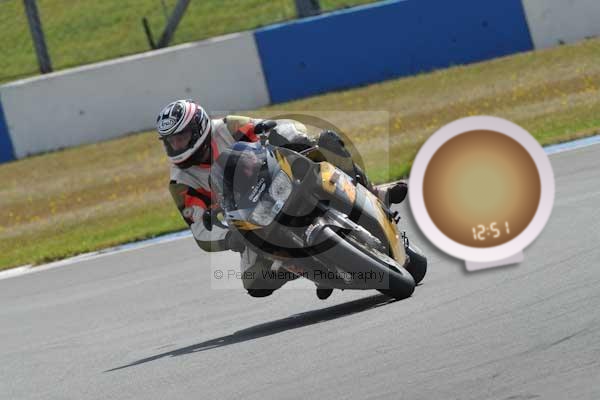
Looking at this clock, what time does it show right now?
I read 12:51
